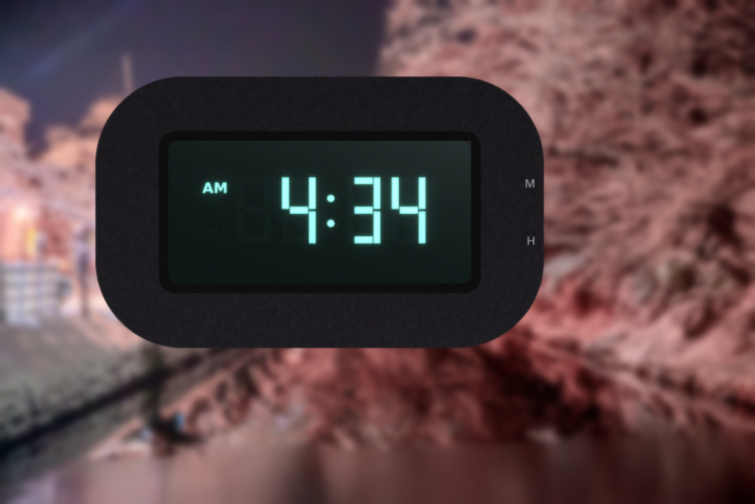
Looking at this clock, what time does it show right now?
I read 4:34
